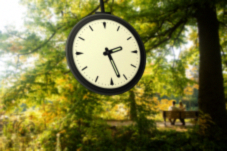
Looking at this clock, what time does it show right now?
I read 2:27
